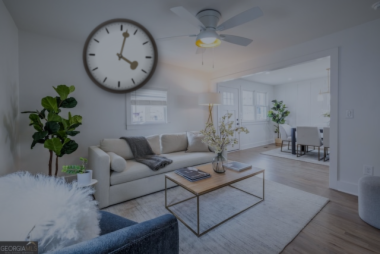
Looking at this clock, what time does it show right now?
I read 4:02
